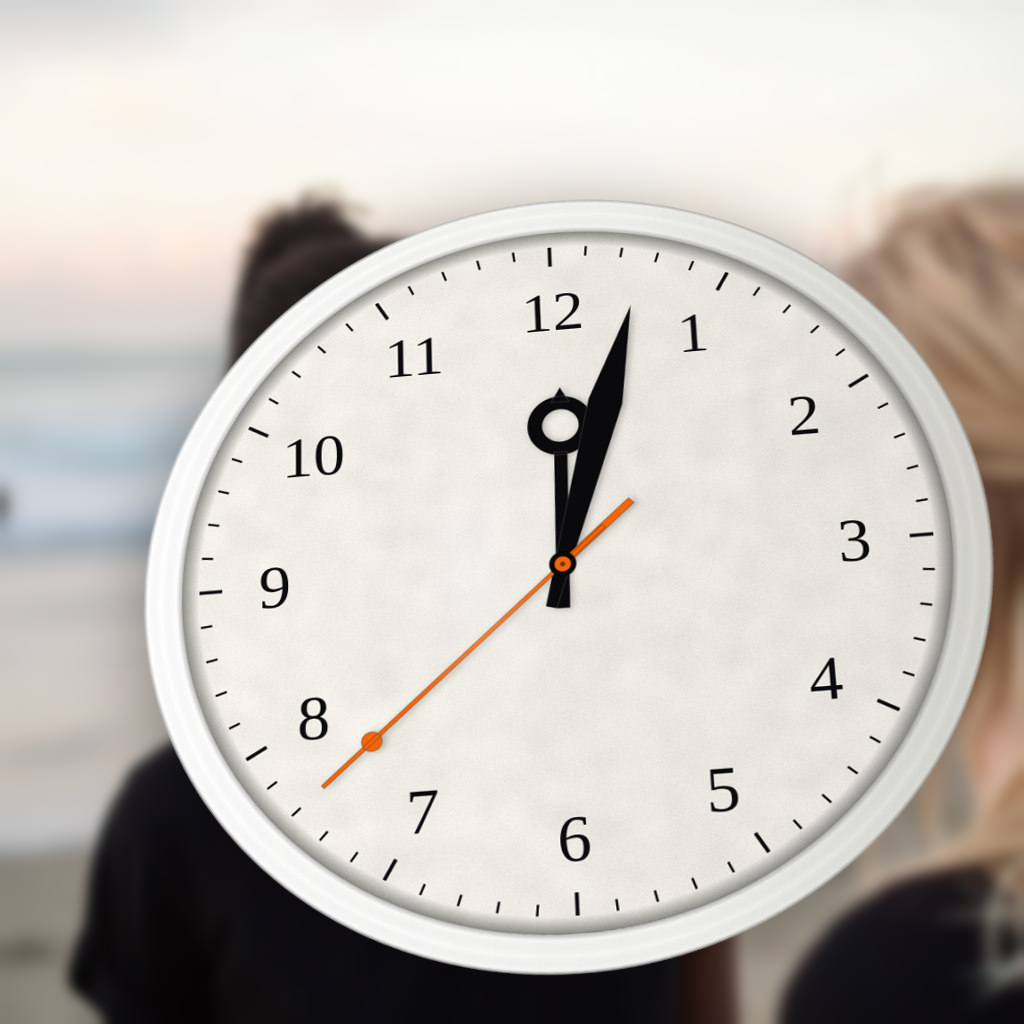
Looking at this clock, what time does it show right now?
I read 12:02:38
